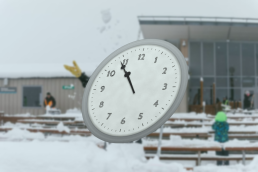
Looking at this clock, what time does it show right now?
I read 10:54
